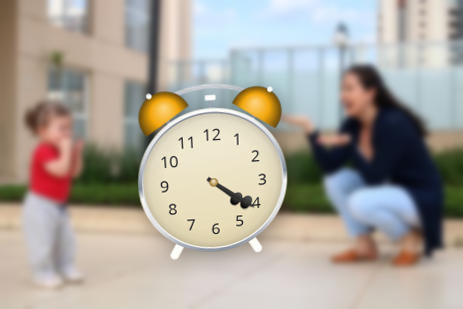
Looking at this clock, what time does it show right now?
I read 4:21
